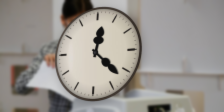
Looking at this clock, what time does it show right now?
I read 12:22
